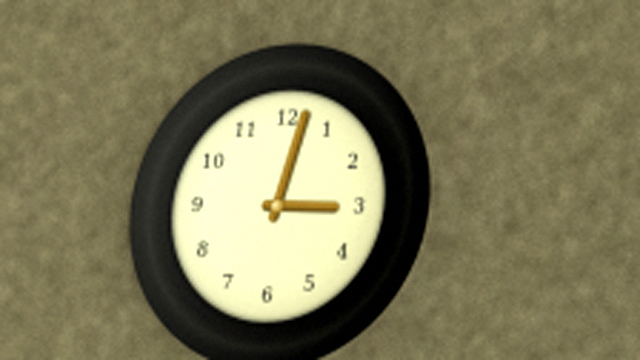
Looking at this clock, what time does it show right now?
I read 3:02
